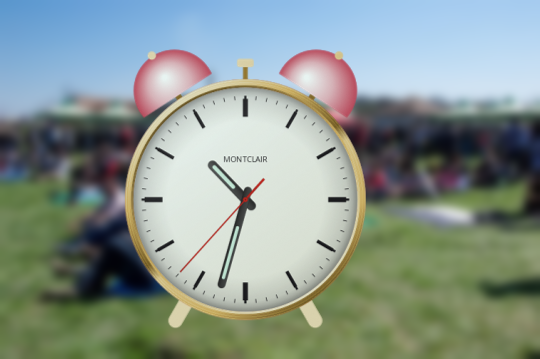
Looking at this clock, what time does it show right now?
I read 10:32:37
